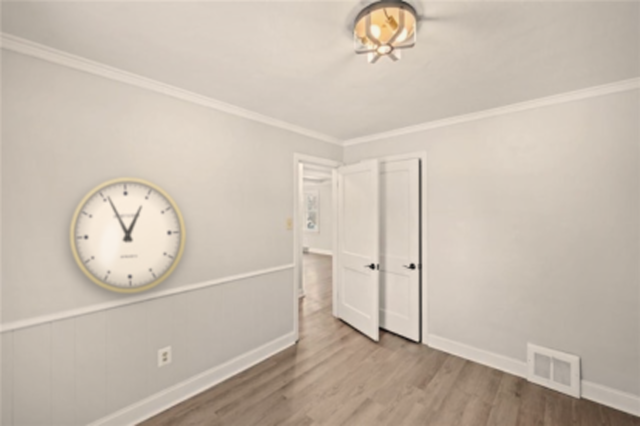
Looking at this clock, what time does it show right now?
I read 12:56
